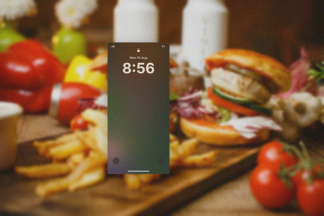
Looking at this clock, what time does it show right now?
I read 8:56
